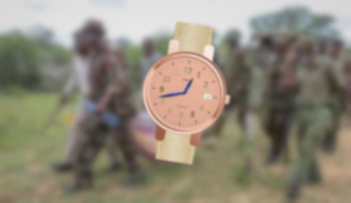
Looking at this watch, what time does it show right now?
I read 12:42
